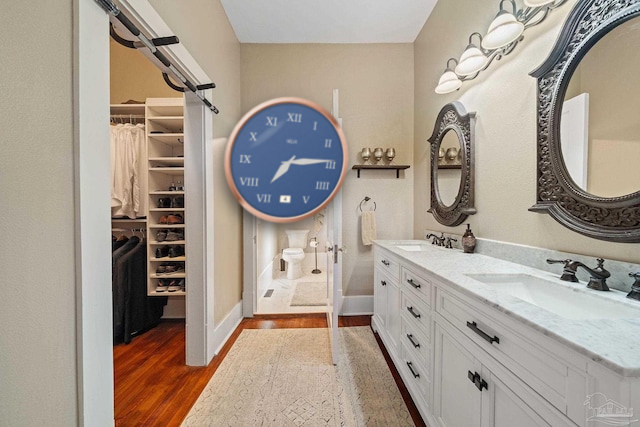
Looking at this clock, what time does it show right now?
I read 7:14
